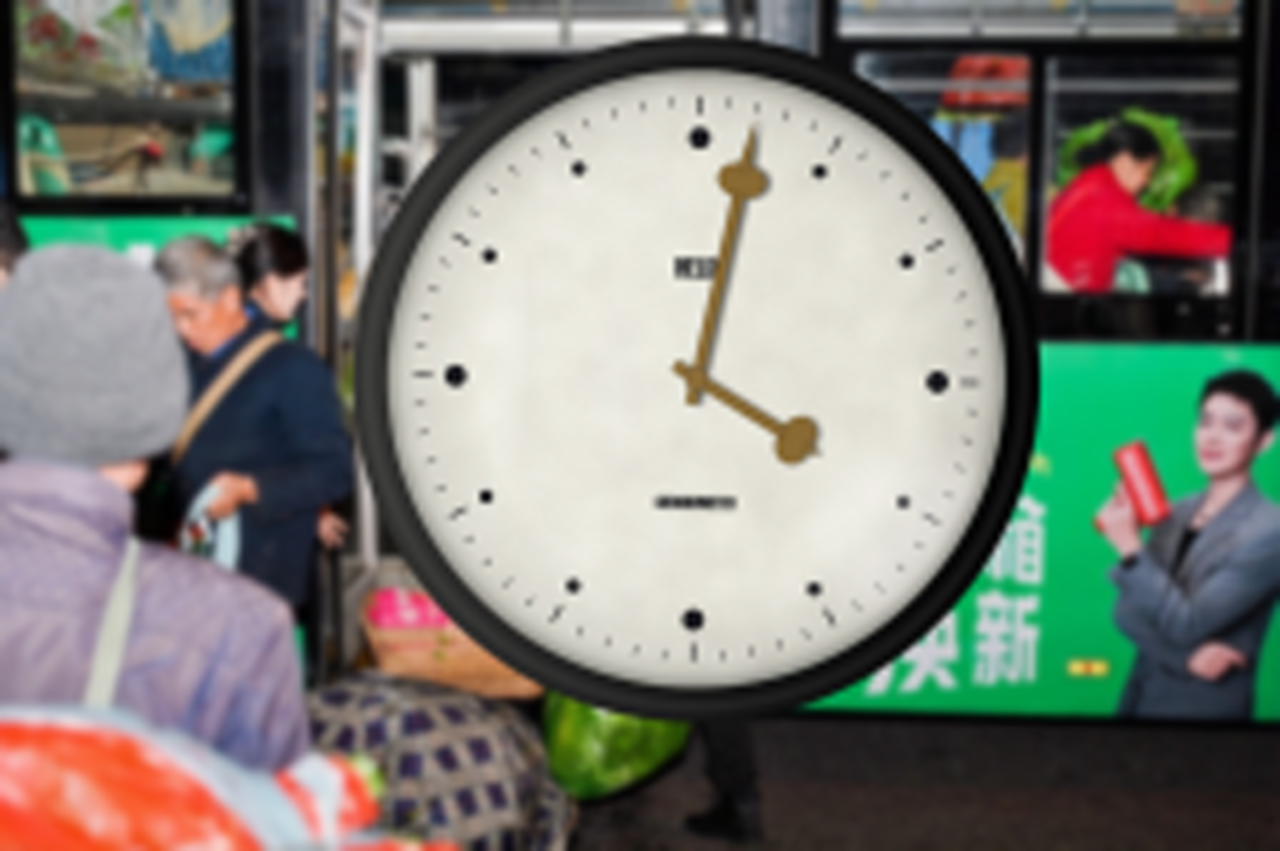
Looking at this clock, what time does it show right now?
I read 4:02
